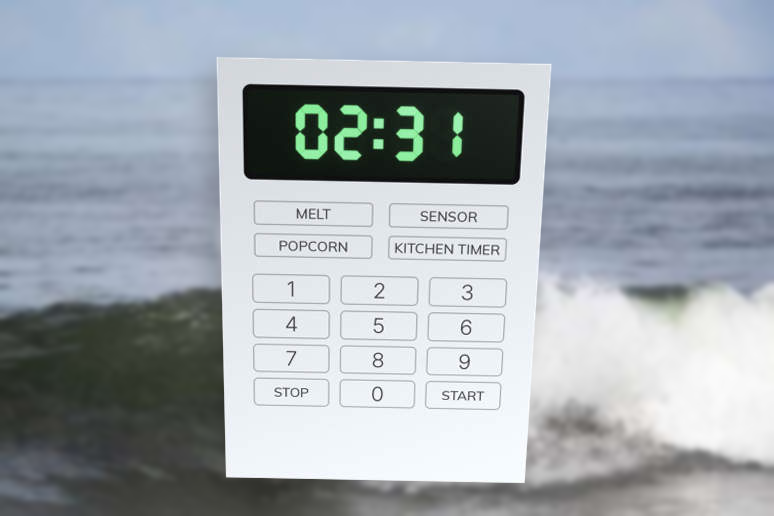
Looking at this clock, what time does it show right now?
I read 2:31
